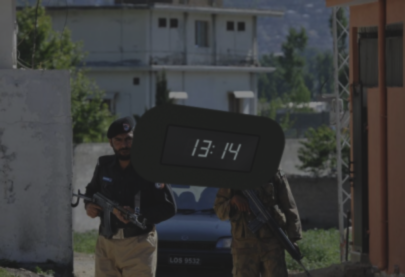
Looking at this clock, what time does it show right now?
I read 13:14
